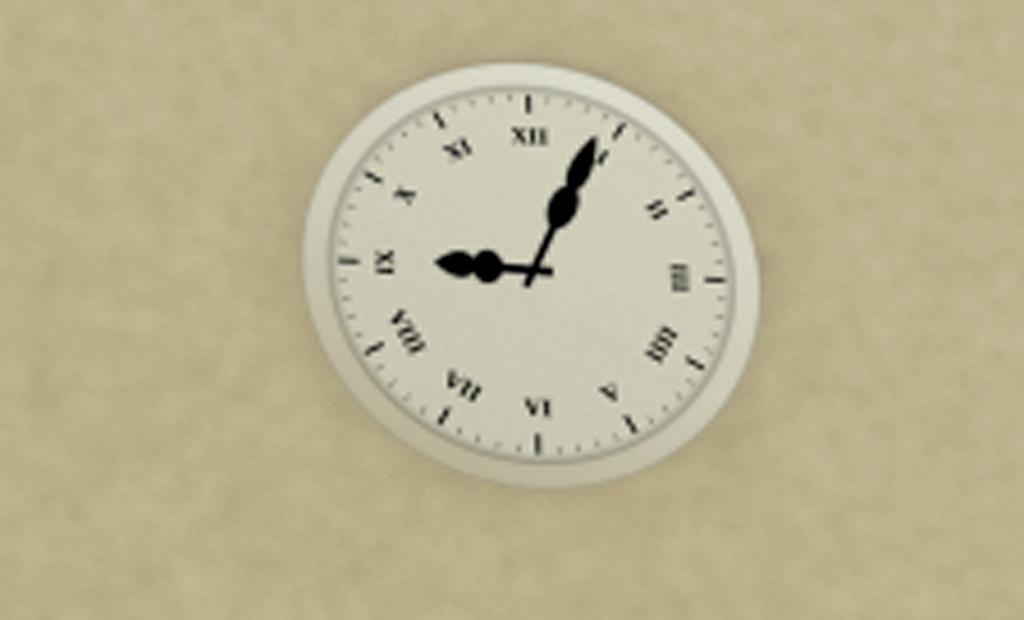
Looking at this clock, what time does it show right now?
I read 9:04
